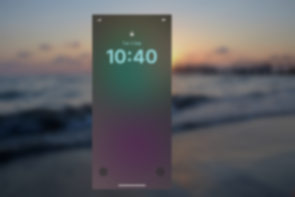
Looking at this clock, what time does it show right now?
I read 10:40
